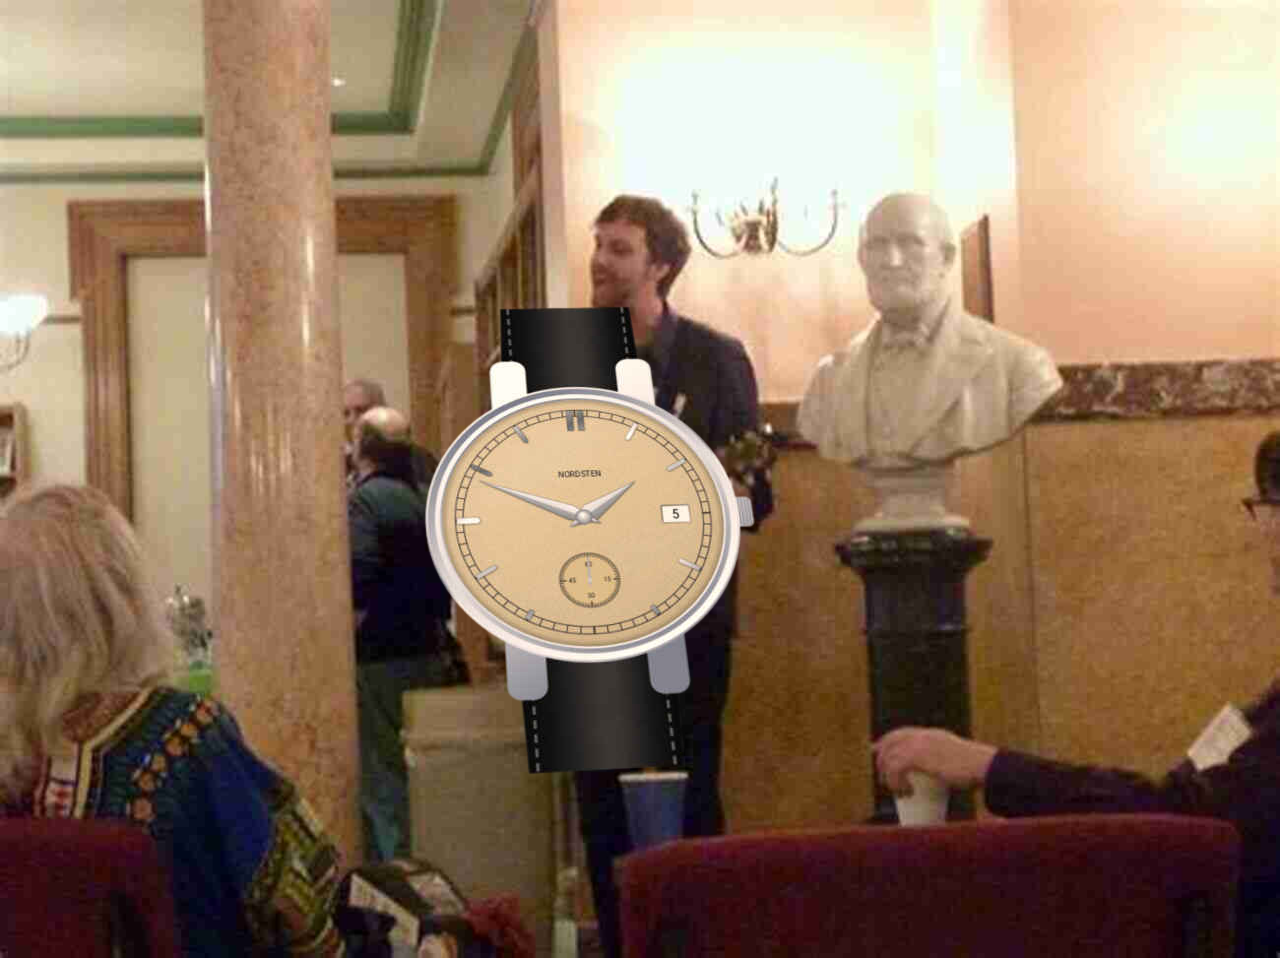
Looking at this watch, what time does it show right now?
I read 1:49
